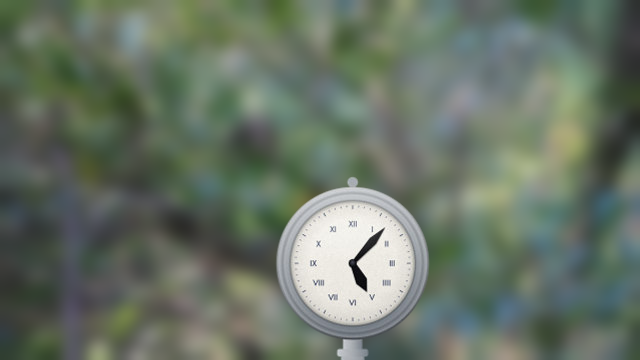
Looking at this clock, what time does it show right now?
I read 5:07
